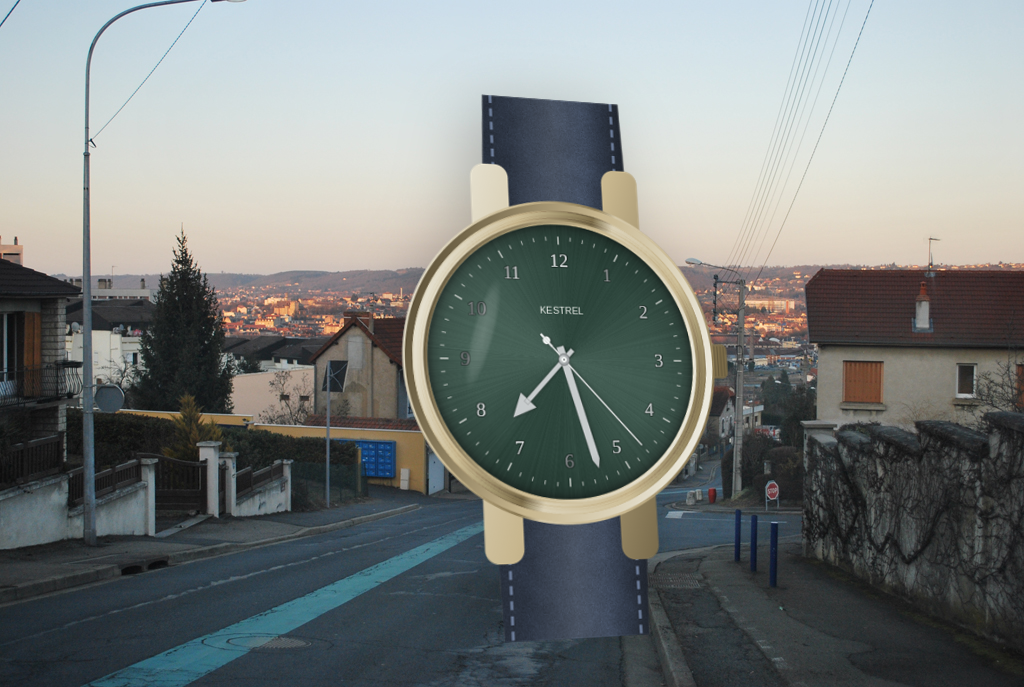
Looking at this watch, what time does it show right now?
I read 7:27:23
